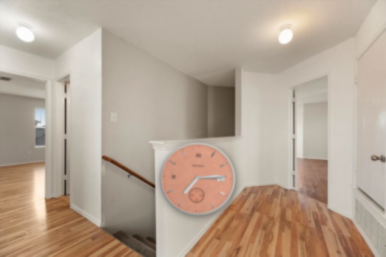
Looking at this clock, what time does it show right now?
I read 7:14
